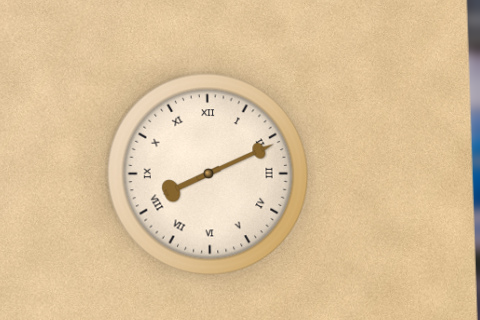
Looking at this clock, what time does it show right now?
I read 8:11
